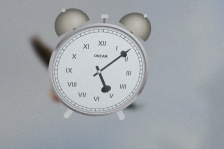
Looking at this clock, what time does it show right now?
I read 5:08
